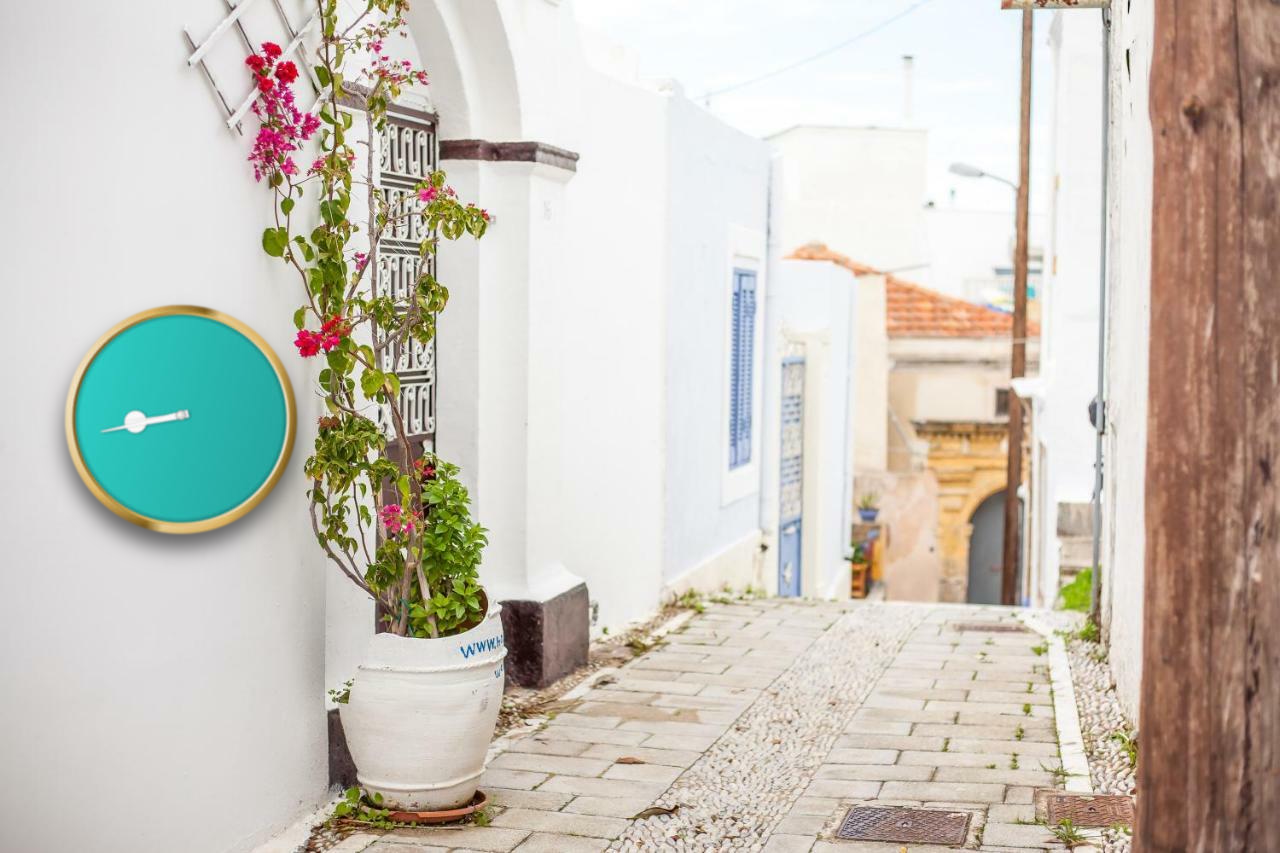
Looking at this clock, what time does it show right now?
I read 8:43
